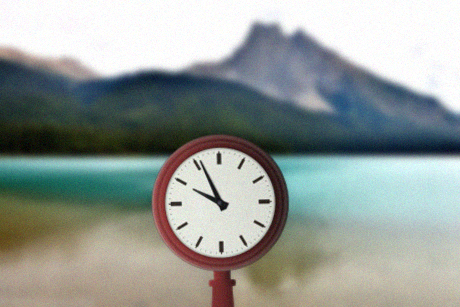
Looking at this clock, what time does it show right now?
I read 9:56
